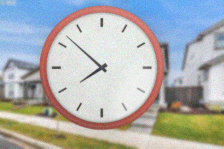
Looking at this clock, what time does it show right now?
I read 7:52
